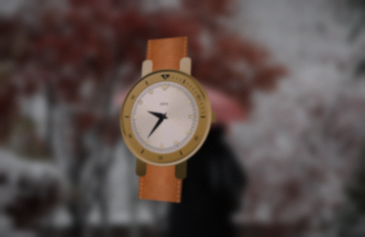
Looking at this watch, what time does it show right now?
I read 9:36
